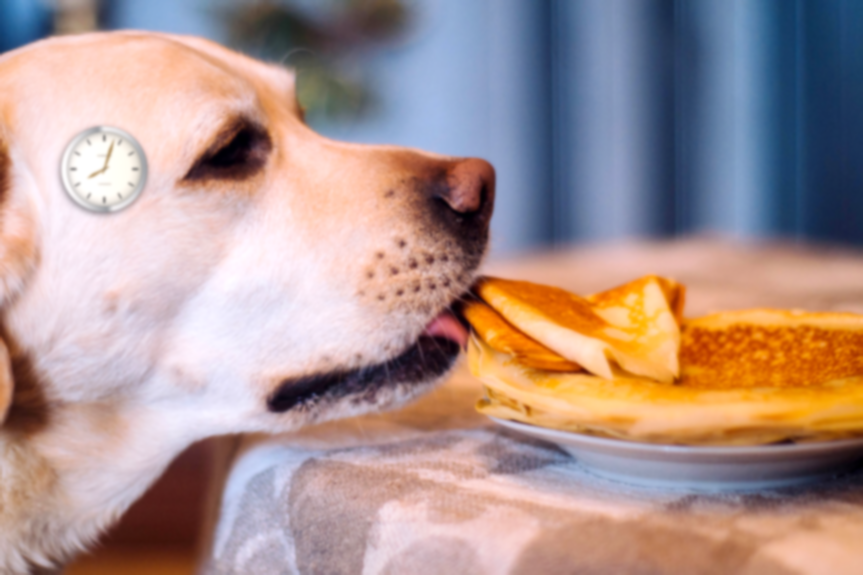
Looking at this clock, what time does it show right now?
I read 8:03
